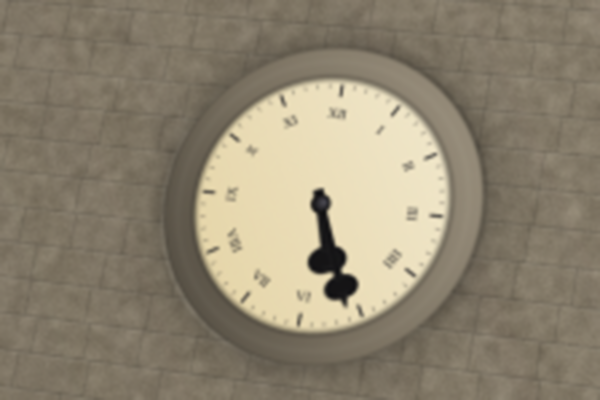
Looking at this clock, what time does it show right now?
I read 5:26
